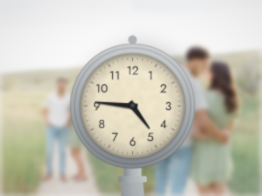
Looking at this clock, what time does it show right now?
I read 4:46
